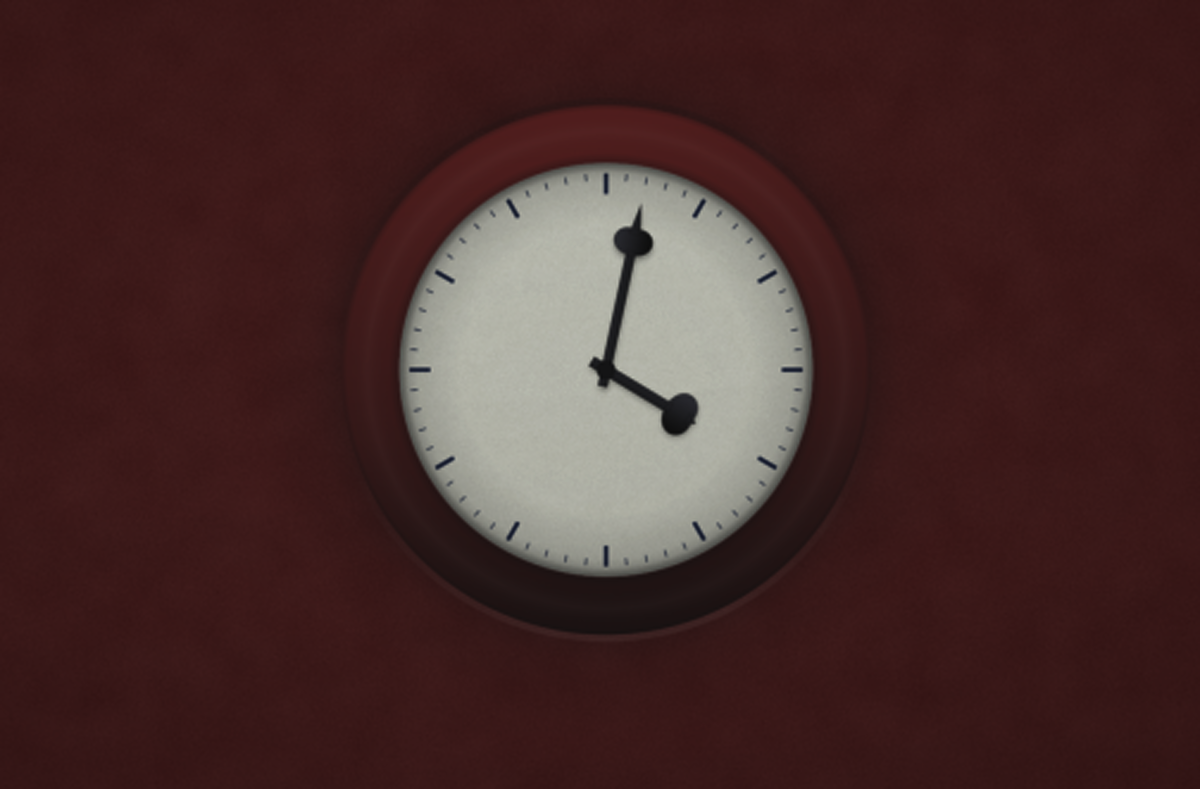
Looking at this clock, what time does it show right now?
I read 4:02
